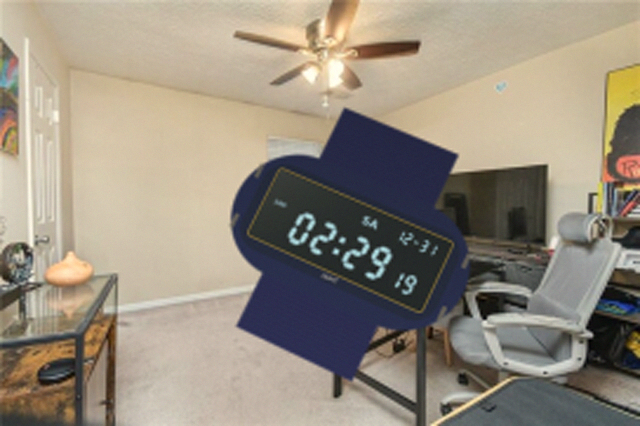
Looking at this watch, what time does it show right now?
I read 2:29:19
